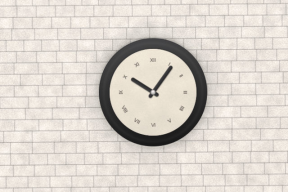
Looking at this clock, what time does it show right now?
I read 10:06
